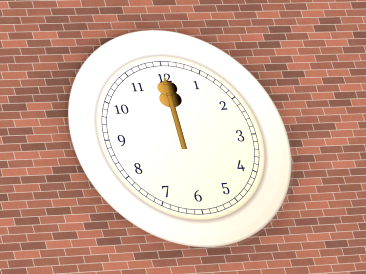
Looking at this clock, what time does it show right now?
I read 12:00
